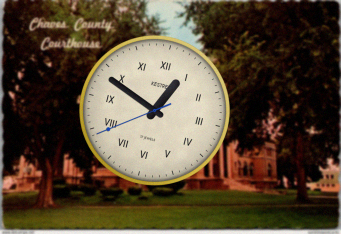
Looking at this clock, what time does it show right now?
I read 12:48:39
